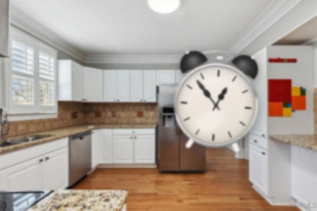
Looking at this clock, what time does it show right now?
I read 12:53
